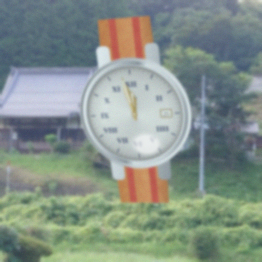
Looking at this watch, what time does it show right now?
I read 11:58
